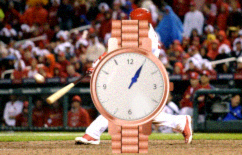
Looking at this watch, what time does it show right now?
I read 1:05
